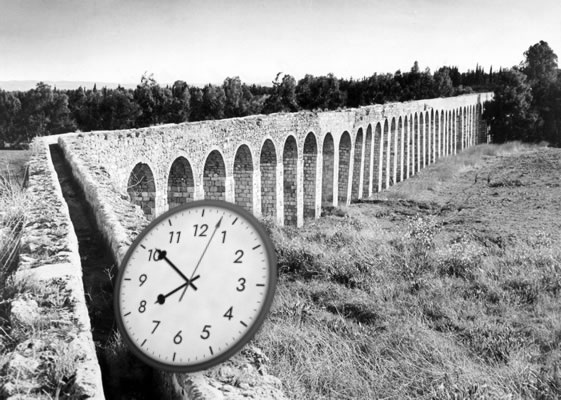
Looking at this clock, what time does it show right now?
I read 7:51:03
